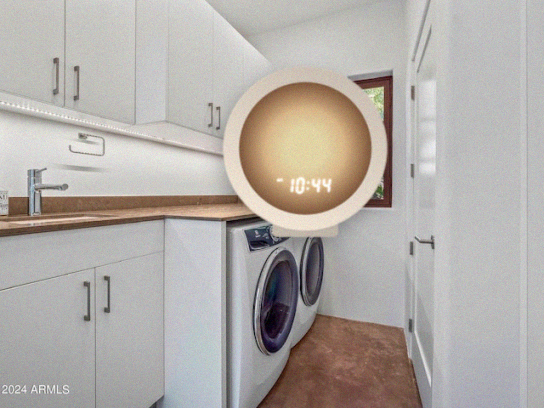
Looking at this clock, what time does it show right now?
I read 10:44
